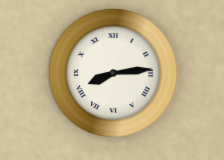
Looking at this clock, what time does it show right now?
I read 8:14
